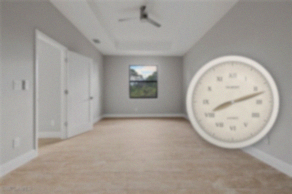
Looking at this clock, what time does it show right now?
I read 8:12
